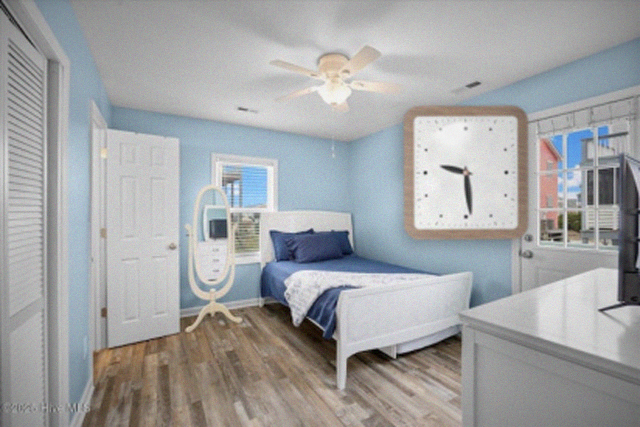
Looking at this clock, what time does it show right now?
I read 9:29
